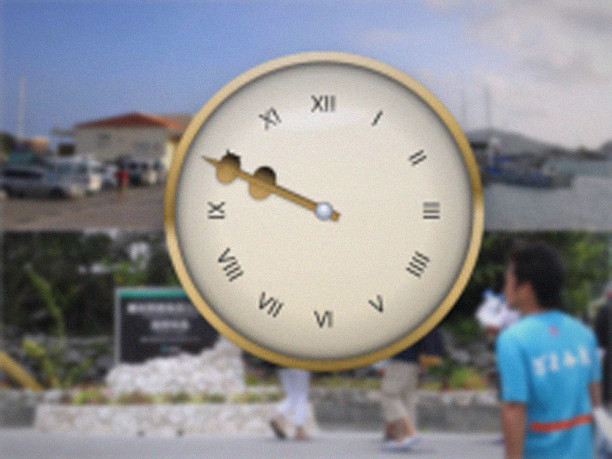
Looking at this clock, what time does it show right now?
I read 9:49
